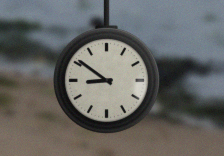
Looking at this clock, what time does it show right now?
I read 8:51
